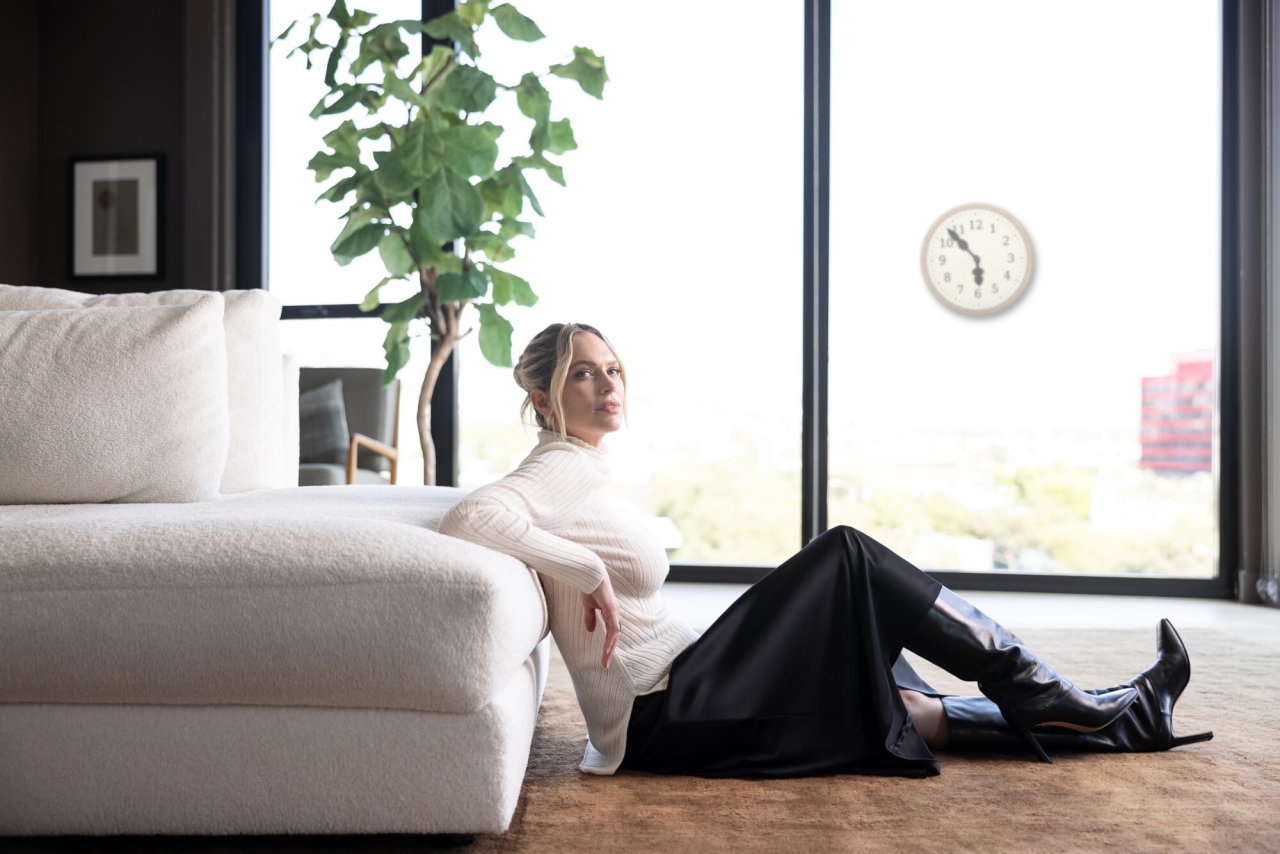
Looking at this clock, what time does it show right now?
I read 5:53
